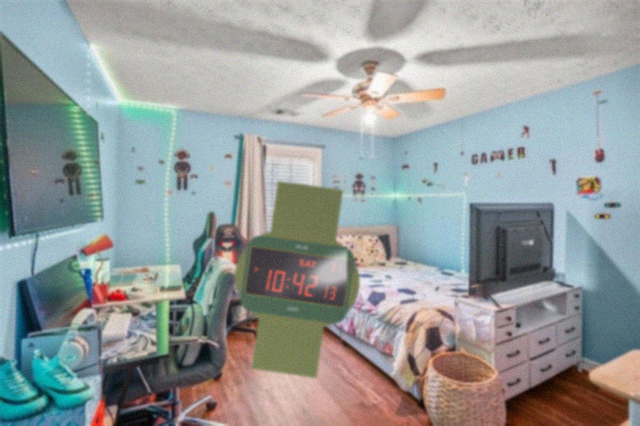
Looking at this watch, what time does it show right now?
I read 10:42:13
